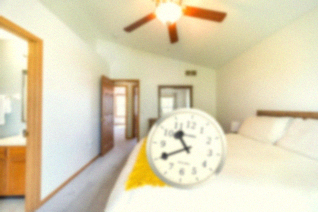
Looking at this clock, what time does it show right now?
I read 10:40
